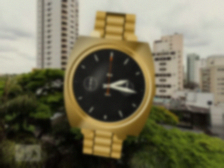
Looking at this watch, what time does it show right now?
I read 2:16
